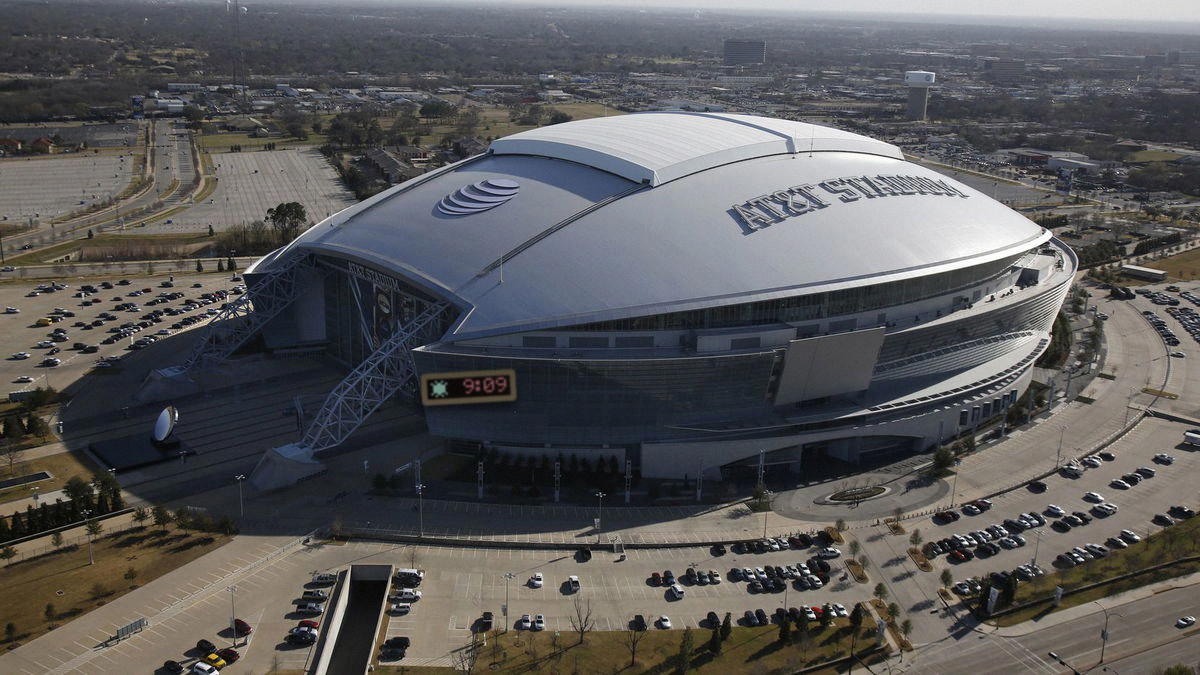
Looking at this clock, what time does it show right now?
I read 9:09
